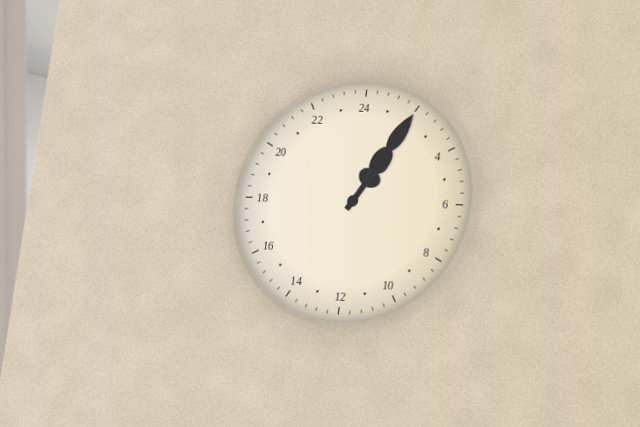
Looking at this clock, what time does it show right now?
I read 2:05
